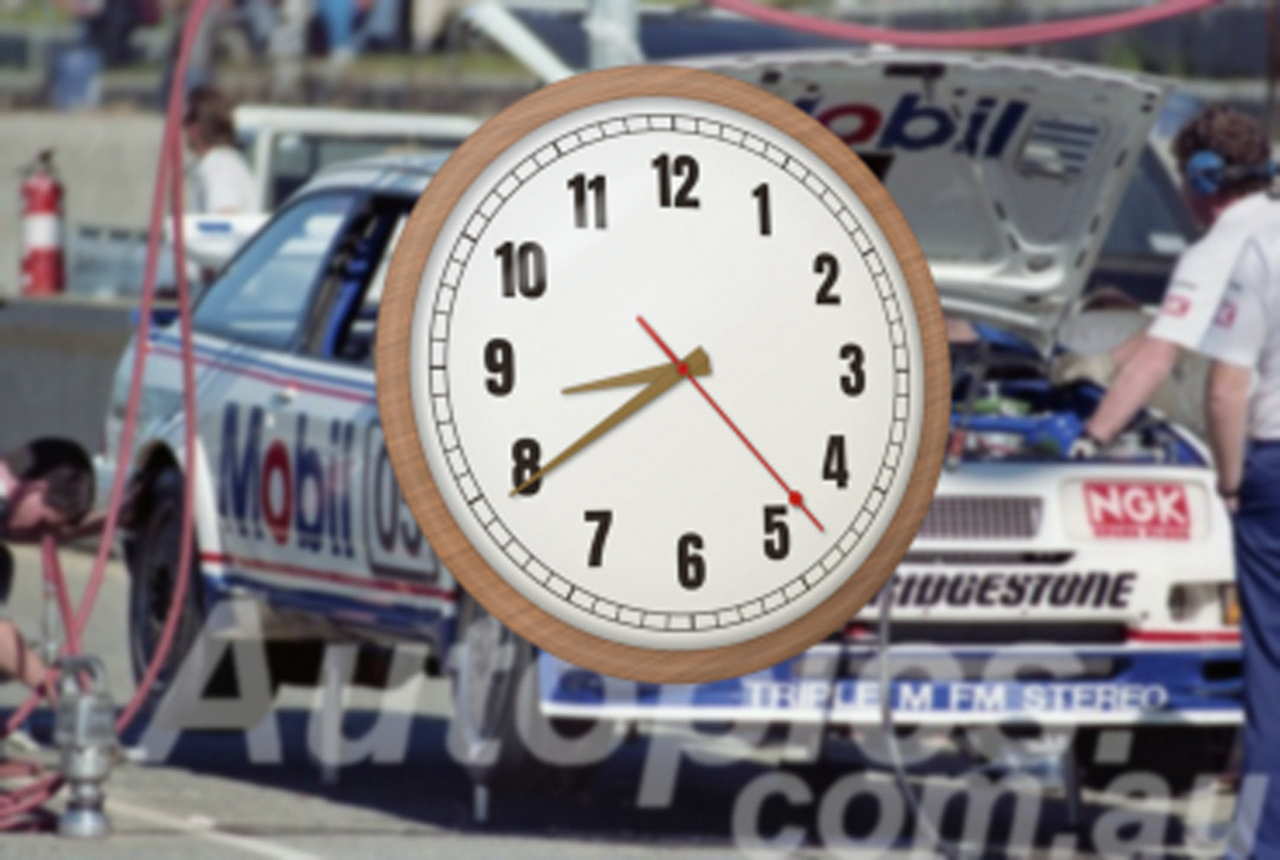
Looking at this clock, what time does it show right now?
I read 8:39:23
